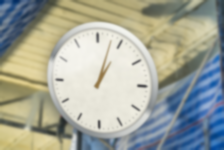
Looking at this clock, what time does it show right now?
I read 1:03
